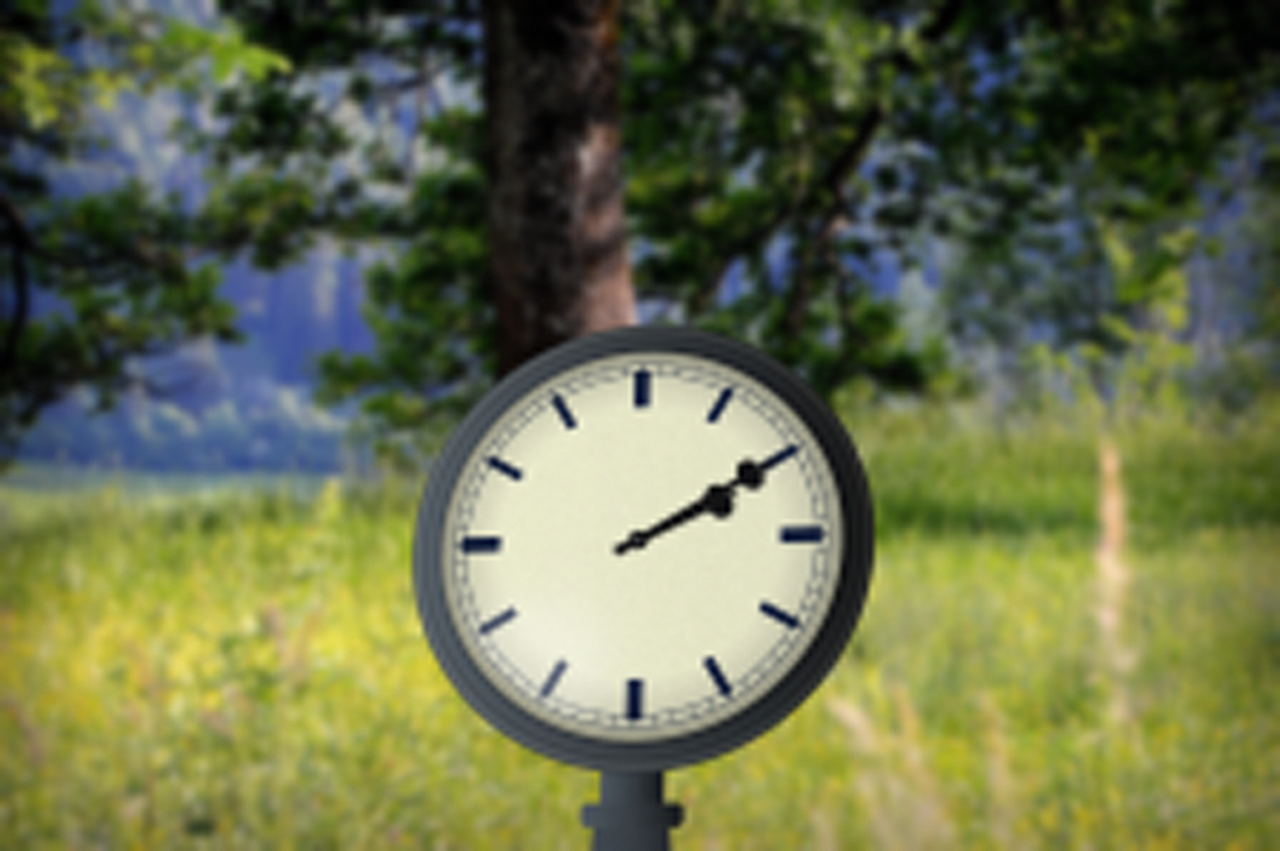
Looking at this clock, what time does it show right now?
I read 2:10
